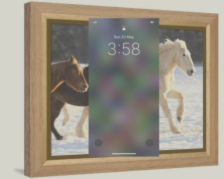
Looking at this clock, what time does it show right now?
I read 3:58
